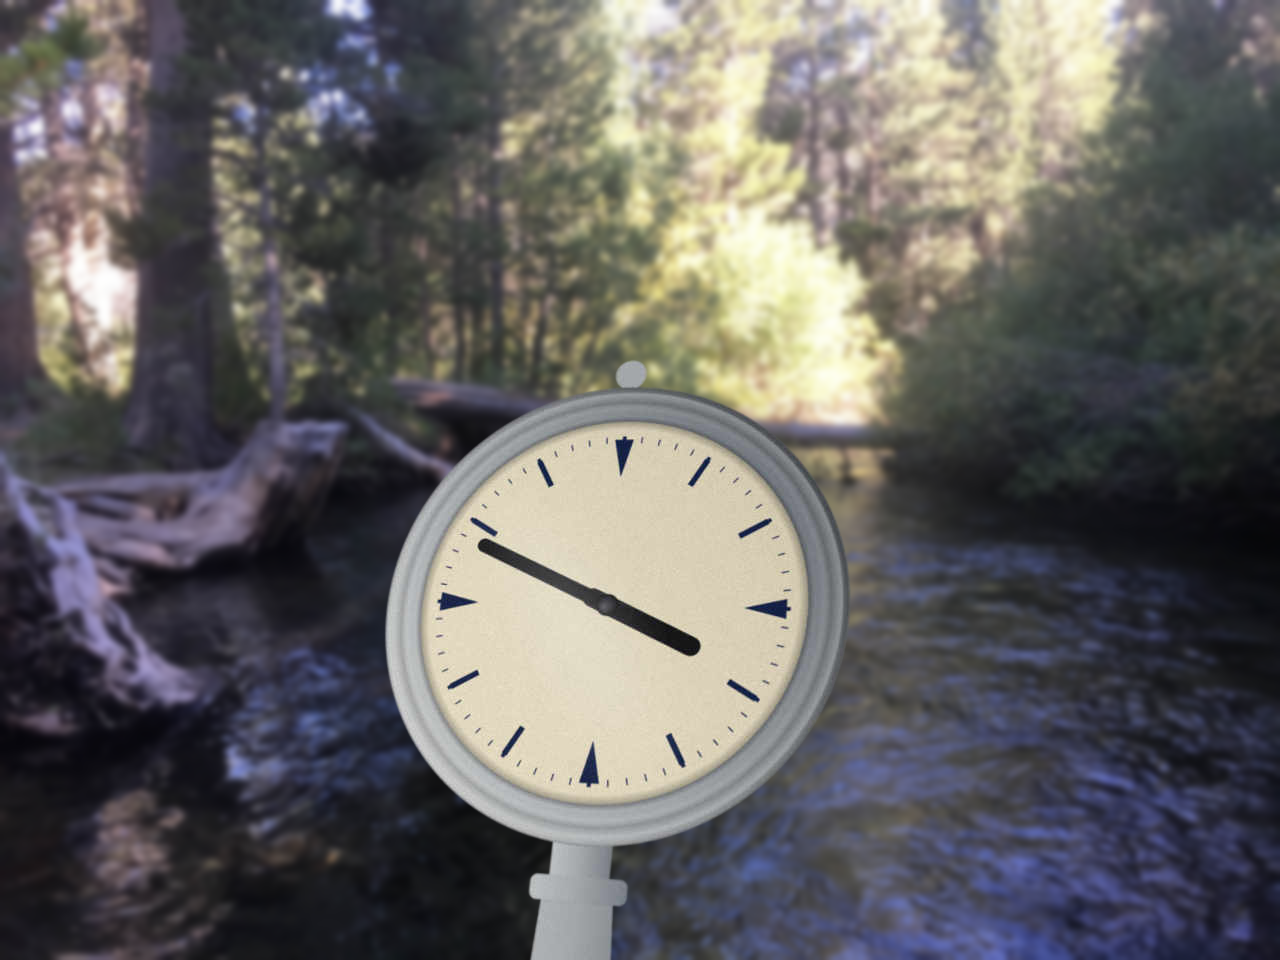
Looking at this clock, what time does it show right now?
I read 3:49
